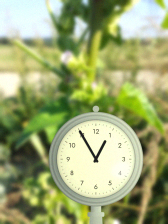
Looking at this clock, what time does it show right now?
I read 12:55
